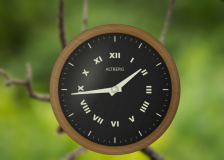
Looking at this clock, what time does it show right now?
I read 1:44
